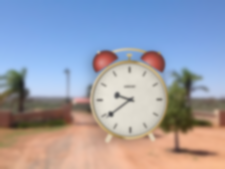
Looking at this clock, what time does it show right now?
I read 9:39
